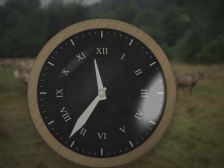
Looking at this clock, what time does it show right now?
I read 11:36
